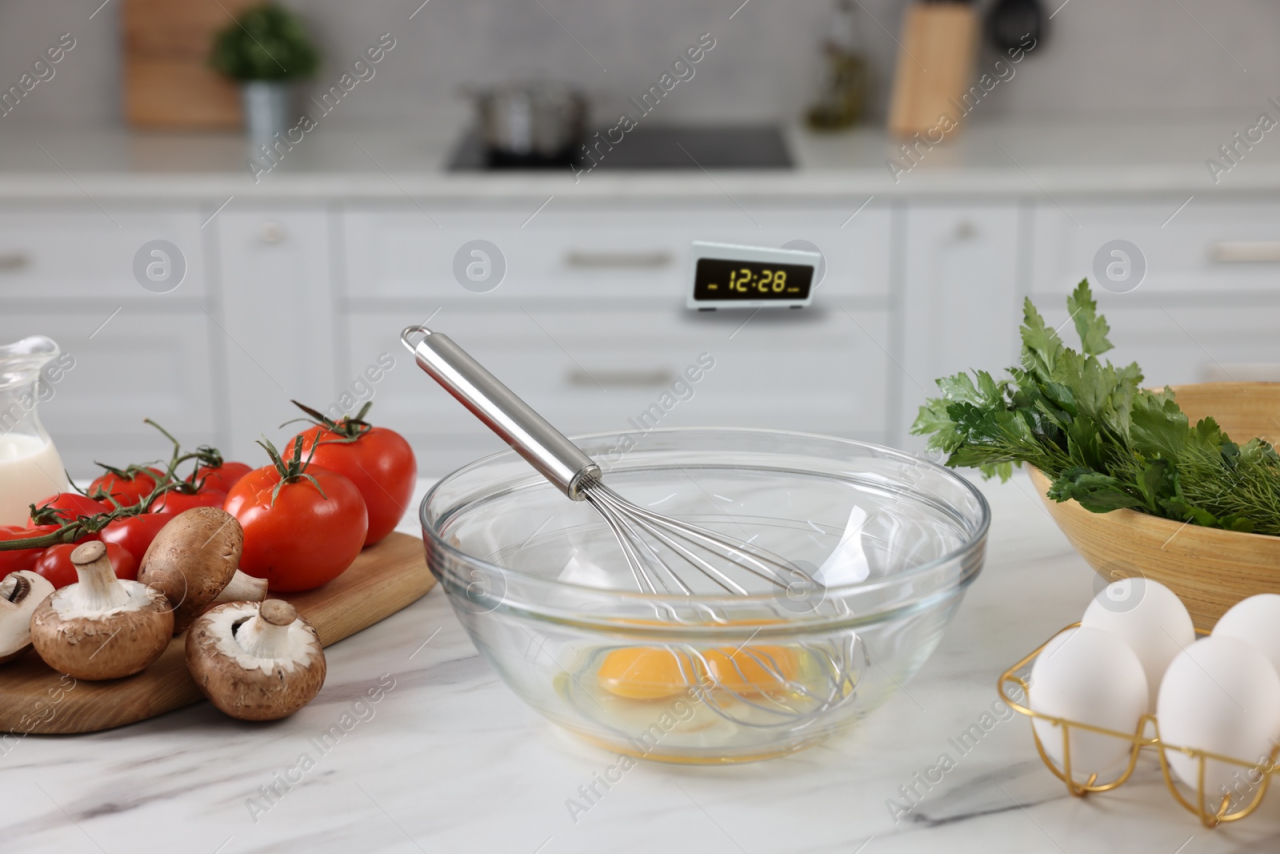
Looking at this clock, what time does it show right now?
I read 12:28
